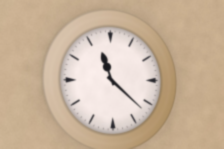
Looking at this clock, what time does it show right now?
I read 11:22
